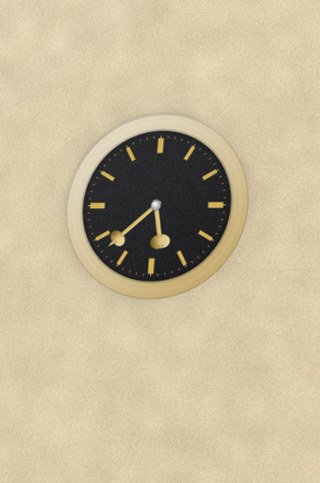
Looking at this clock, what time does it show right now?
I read 5:38
